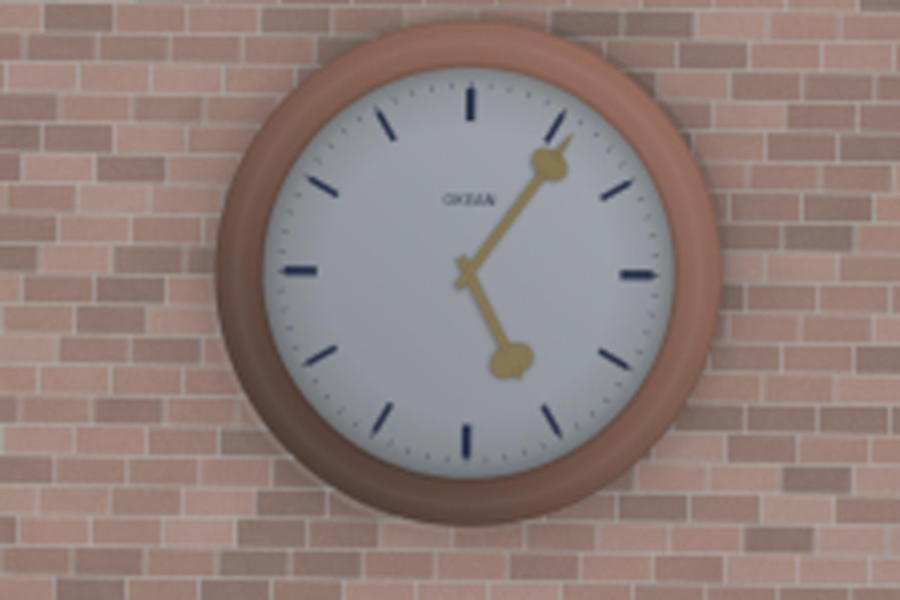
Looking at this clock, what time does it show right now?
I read 5:06
